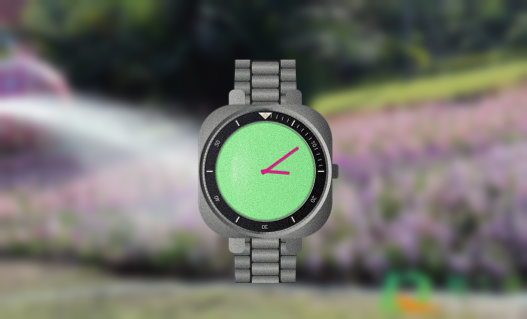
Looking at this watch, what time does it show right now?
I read 3:09
